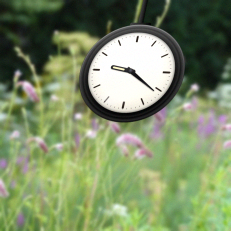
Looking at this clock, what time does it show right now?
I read 9:21
